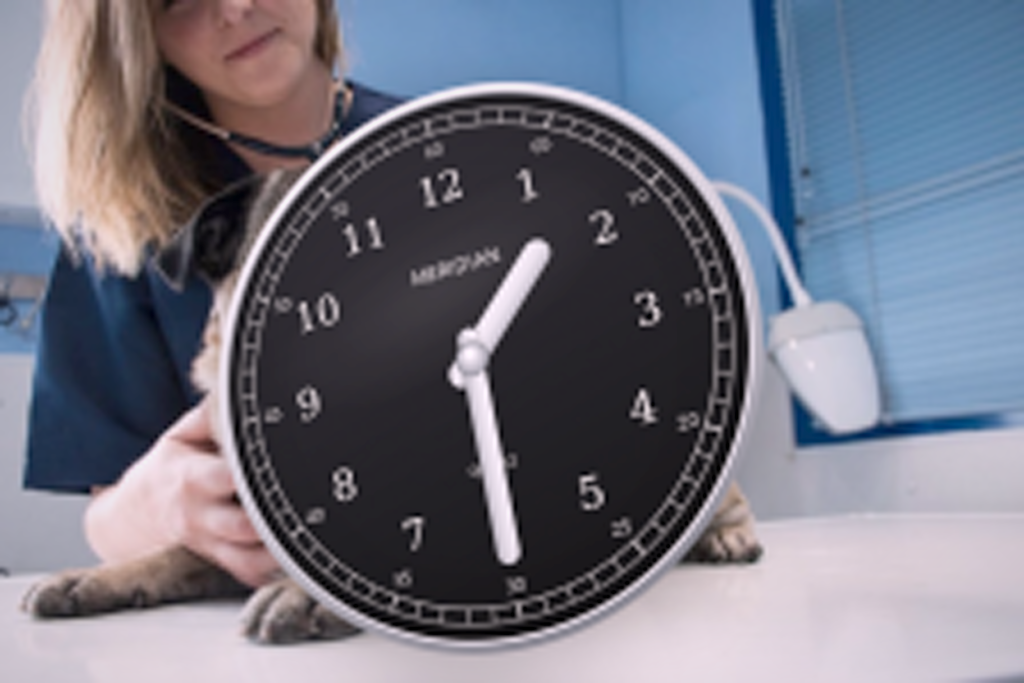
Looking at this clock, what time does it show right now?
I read 1:30
